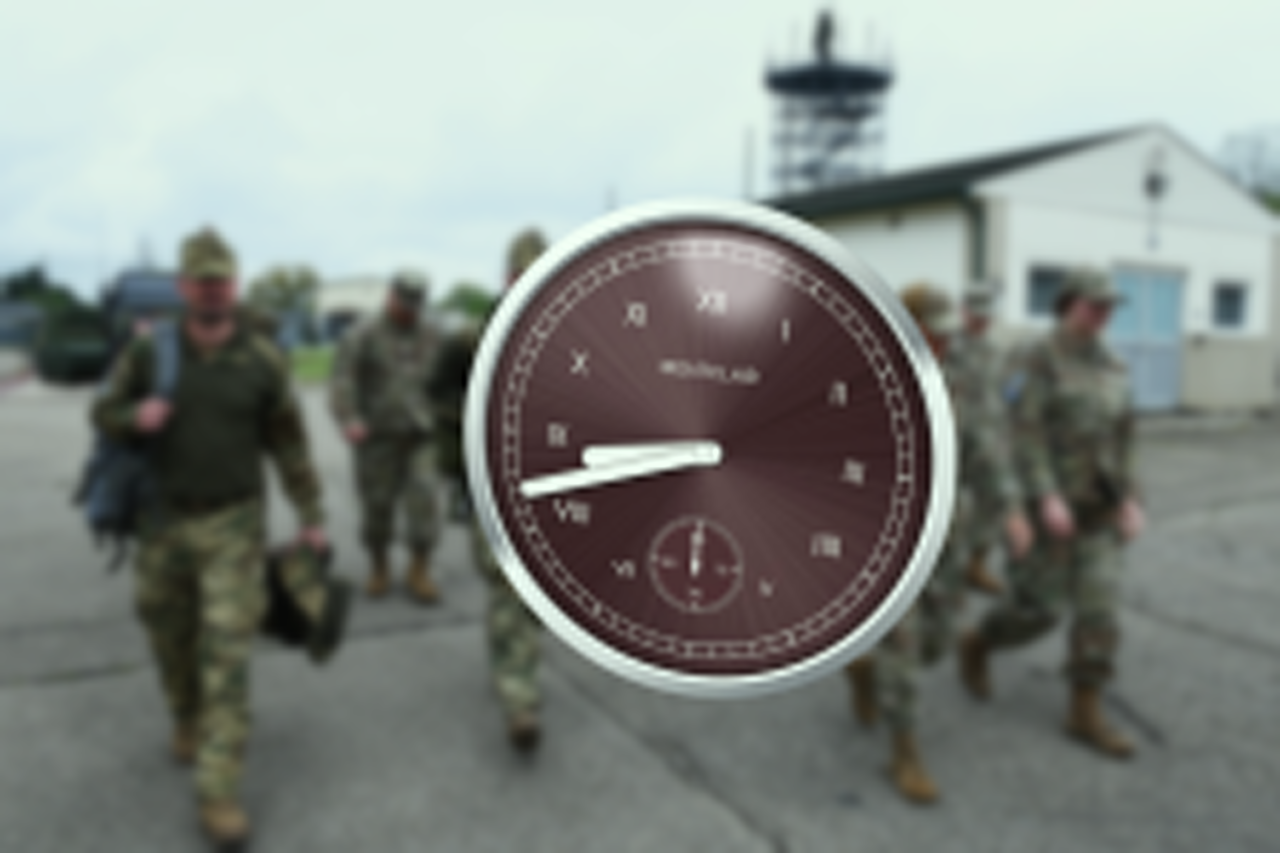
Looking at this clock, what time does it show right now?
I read 8:42
